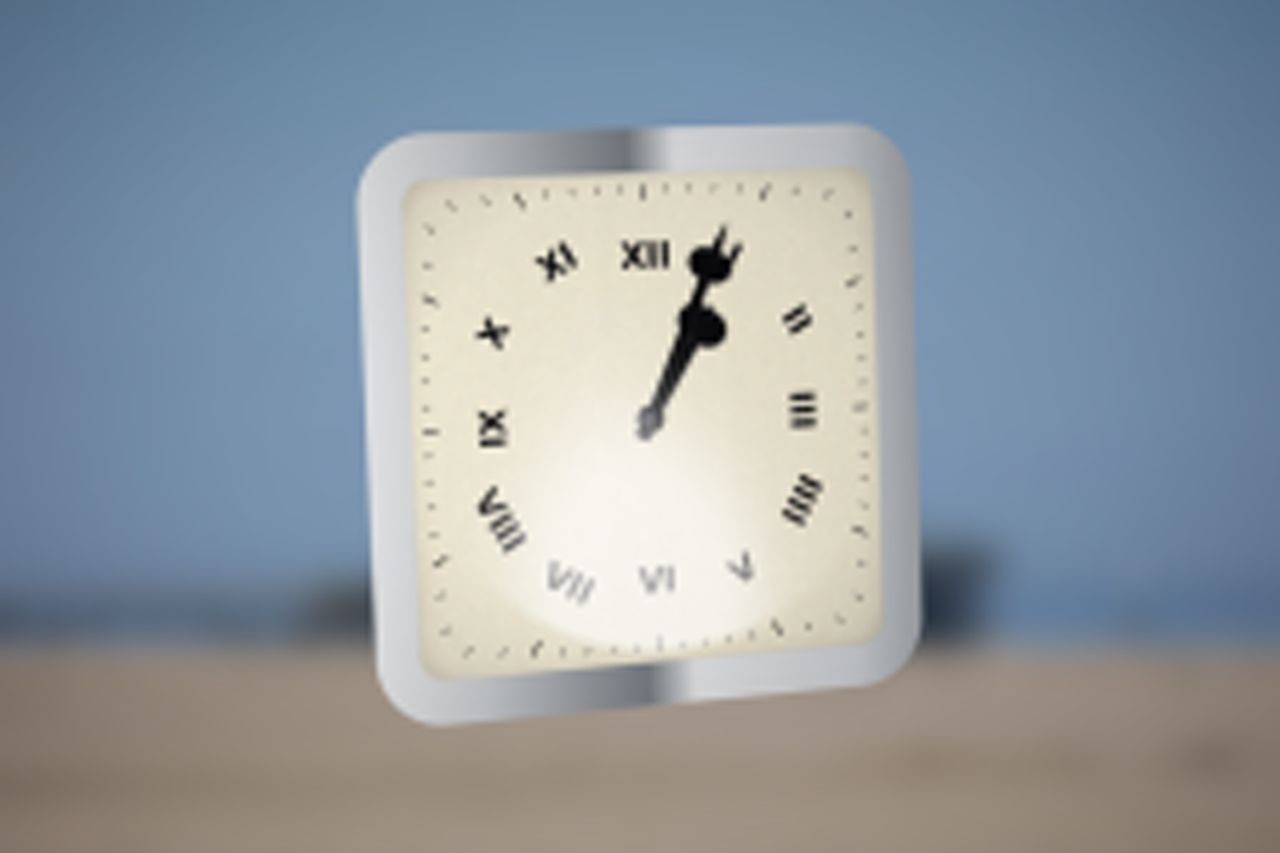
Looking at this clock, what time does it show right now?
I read 1:04
